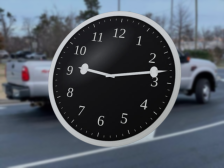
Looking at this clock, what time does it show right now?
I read 9:13
